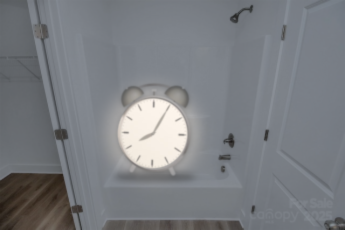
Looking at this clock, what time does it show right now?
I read 8:05
